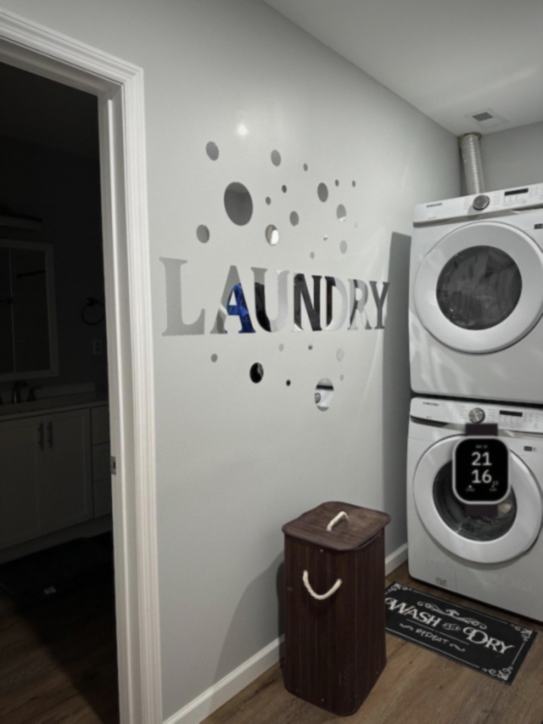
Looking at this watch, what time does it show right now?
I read 21:16
